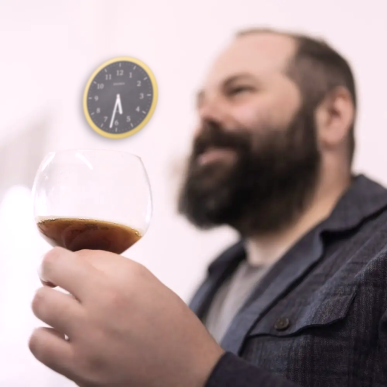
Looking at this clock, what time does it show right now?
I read 5:32
